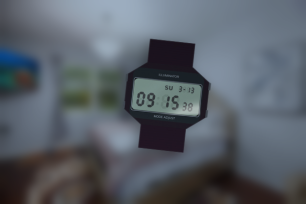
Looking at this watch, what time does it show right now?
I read 9:15:38
